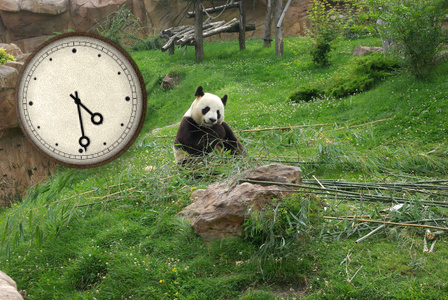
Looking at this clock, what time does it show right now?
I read 4:29
